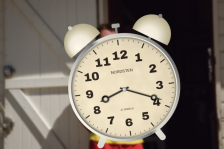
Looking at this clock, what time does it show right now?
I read 8:19
